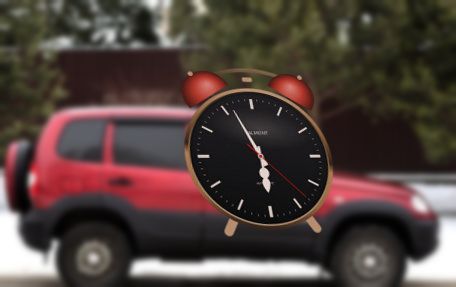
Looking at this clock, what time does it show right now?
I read 5:56:23
